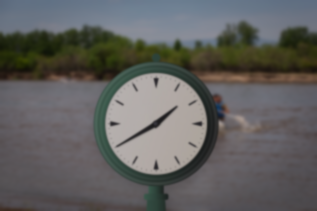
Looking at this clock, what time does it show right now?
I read 1:40
